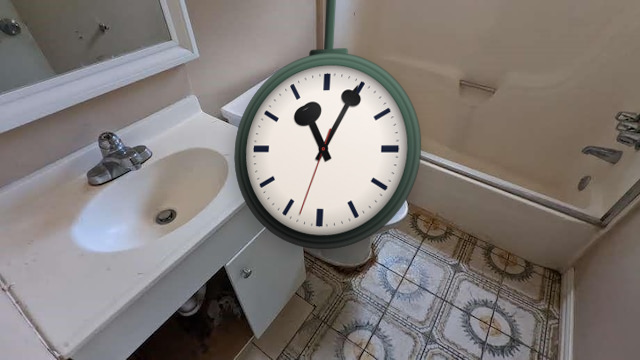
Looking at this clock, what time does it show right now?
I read 11:04:33
